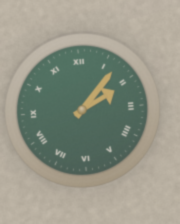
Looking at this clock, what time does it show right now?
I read 2:07
